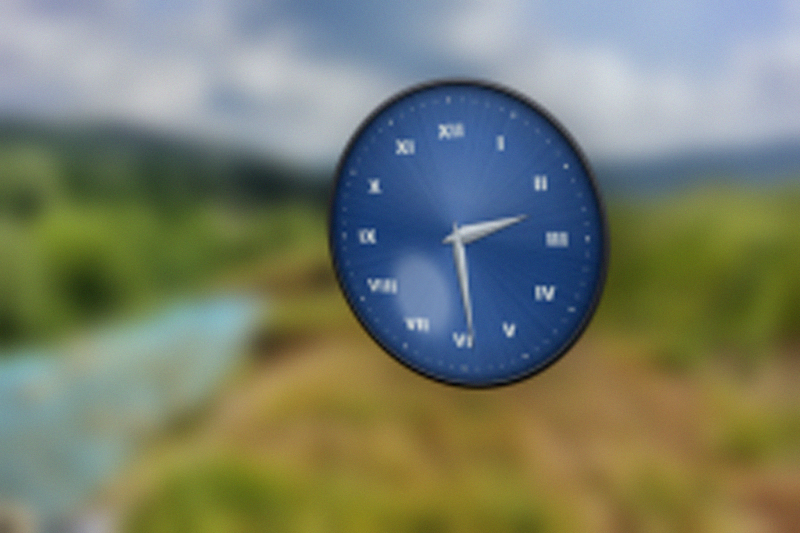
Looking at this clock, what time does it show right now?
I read 2:29
